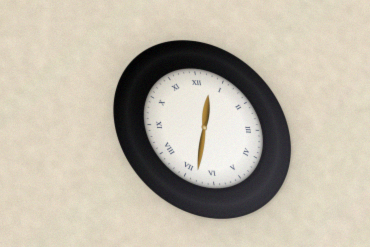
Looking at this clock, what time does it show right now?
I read 12:33
